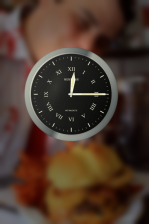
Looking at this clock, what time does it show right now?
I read 12:15
